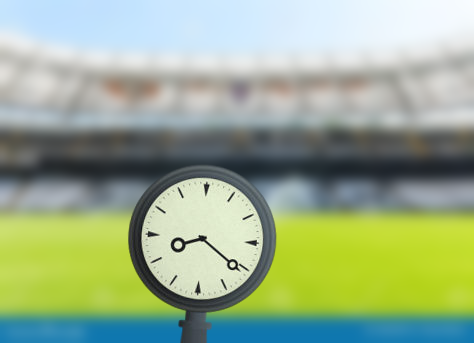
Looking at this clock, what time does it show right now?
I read 8:21
